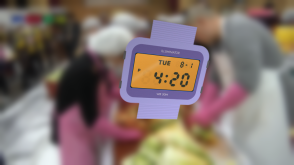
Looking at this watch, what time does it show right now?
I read 4:20
